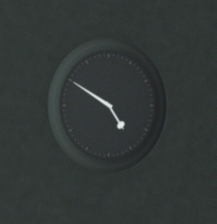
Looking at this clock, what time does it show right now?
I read 4:50
